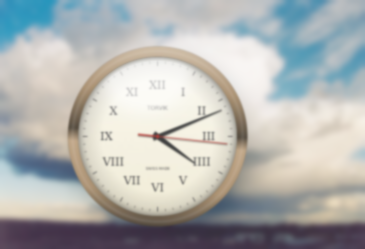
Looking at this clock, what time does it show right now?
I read 4:11:16
